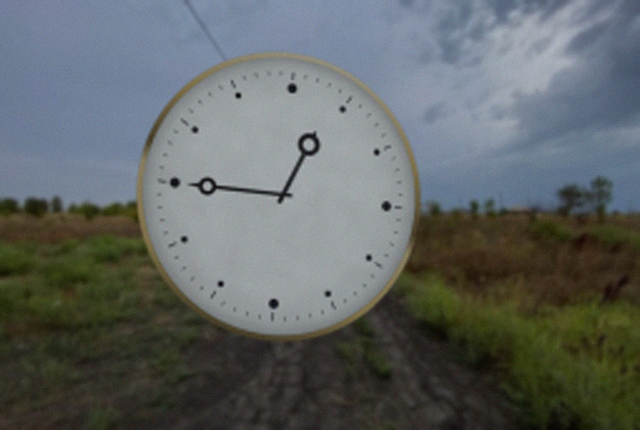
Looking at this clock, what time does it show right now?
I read 12:45
